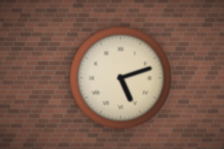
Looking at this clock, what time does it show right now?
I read 5:12
